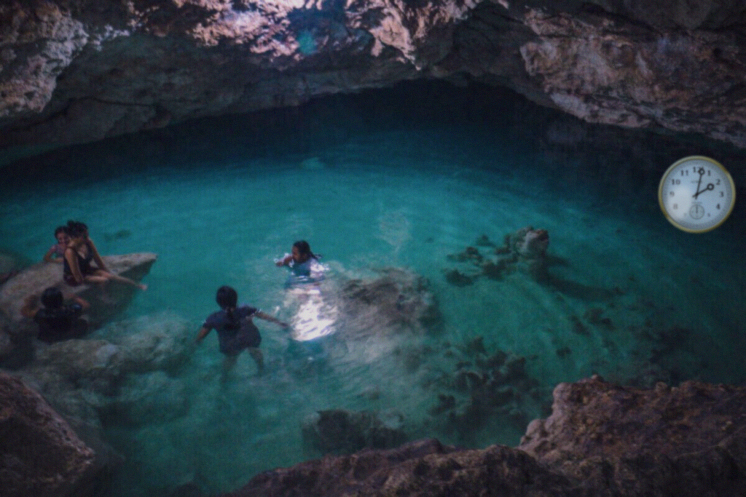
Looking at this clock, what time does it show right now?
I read 2:02
